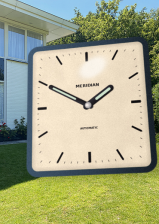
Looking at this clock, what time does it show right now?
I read 1:50
